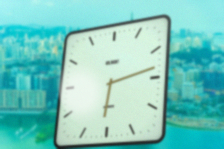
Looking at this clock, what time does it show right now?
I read 6:13
